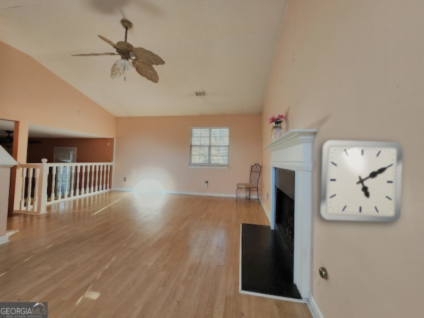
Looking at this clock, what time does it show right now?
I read 5:10
